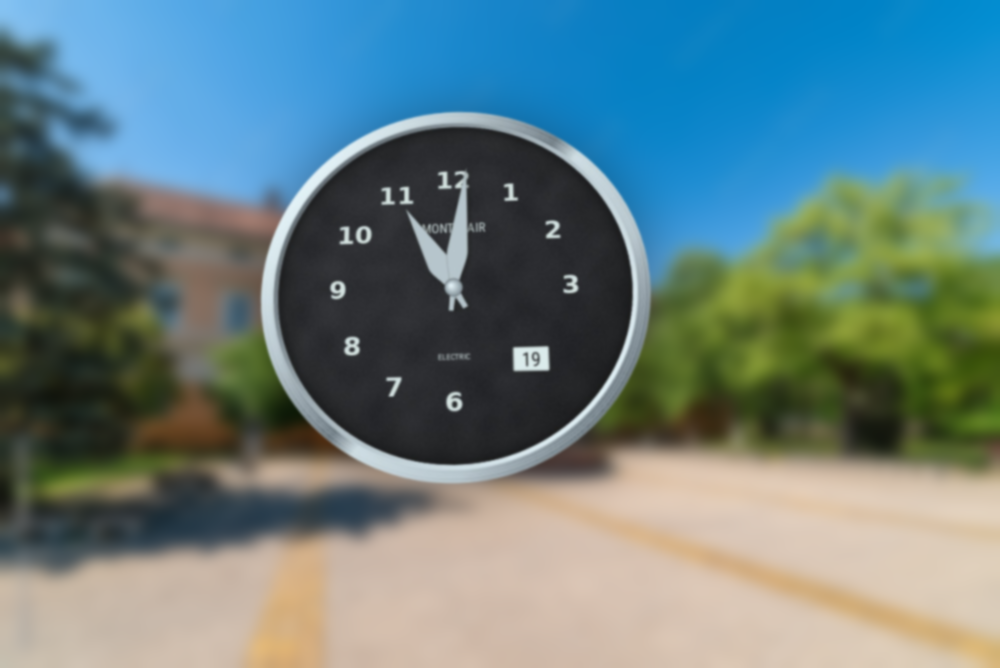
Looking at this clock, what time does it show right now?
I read 11:01
